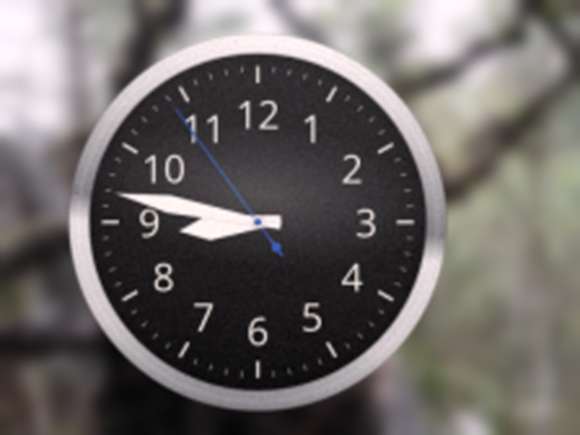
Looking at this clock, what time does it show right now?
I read 8:46:54
